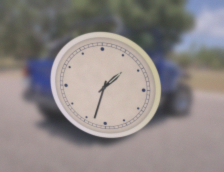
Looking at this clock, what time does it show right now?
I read 1:33
